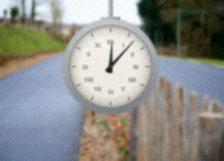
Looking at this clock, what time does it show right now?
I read 12:07
